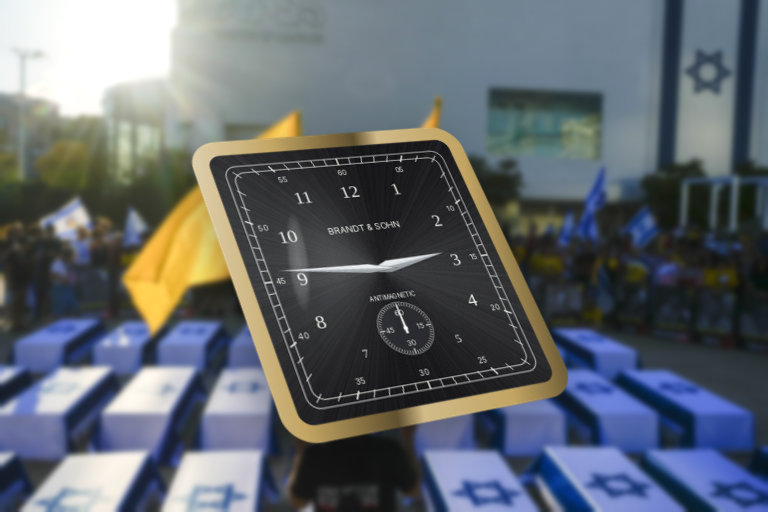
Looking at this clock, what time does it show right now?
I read 2:46
